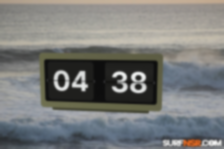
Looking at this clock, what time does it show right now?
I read 4:38
